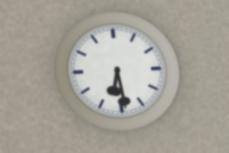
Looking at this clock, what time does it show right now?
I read 6:29
